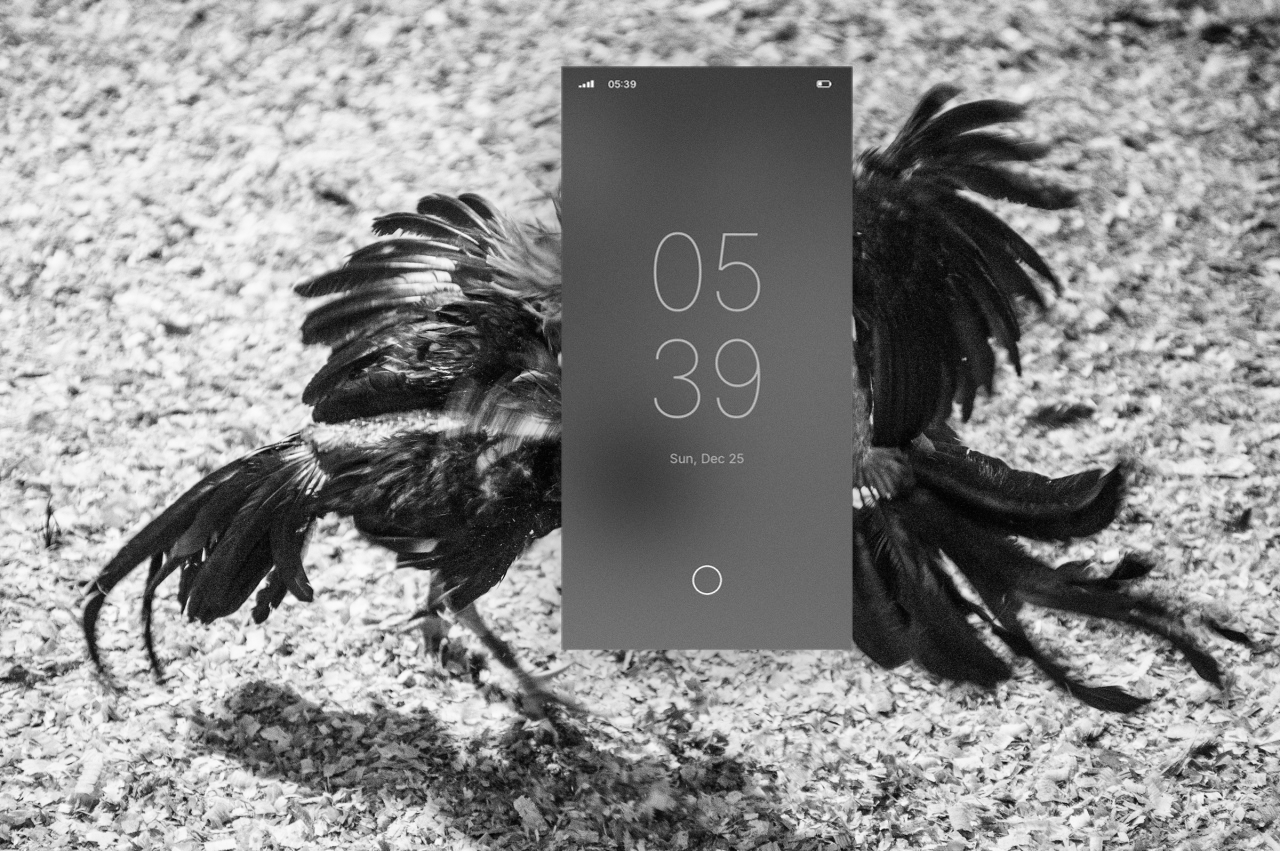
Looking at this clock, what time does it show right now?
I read 5:39
